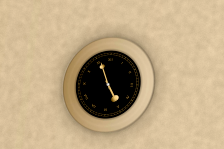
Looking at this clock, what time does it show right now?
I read 4:56
